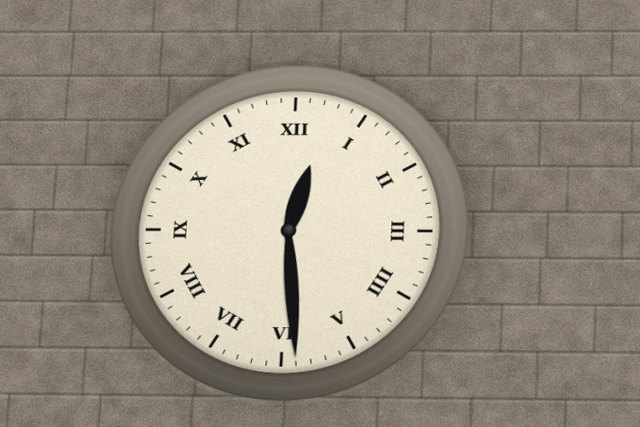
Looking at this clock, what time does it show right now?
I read 12:29
